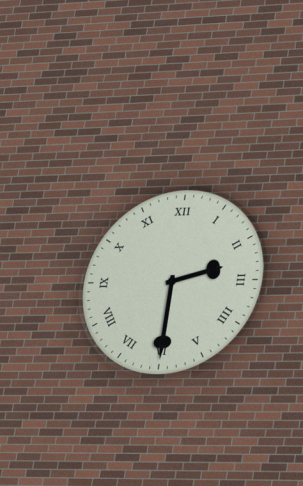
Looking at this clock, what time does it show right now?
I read 2:30
